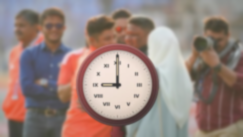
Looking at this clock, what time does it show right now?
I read 9:00
